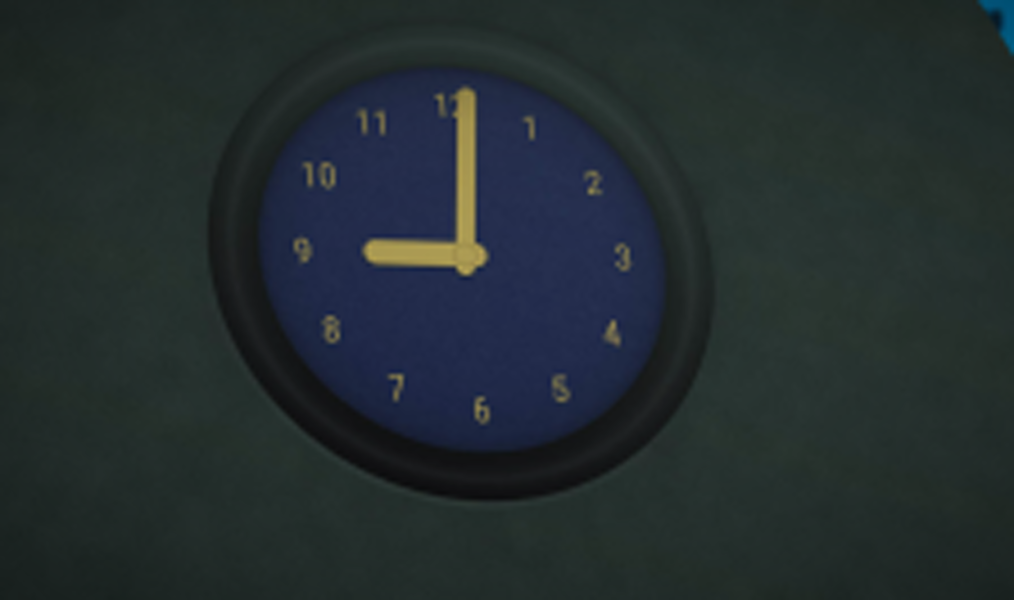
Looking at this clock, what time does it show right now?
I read 9:01
